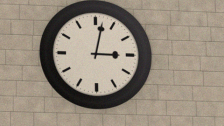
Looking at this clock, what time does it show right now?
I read 3:02
